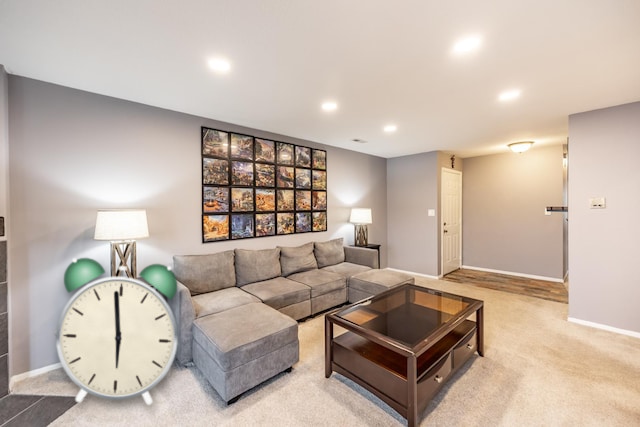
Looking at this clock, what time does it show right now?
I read 5:59
